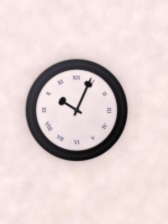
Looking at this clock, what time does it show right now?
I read 10:04
